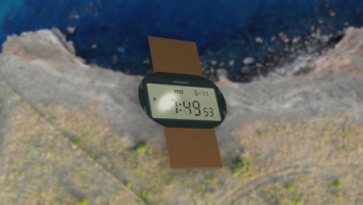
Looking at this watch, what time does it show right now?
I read 7:49:53
